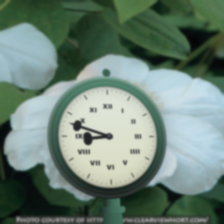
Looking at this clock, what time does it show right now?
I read 8:48
